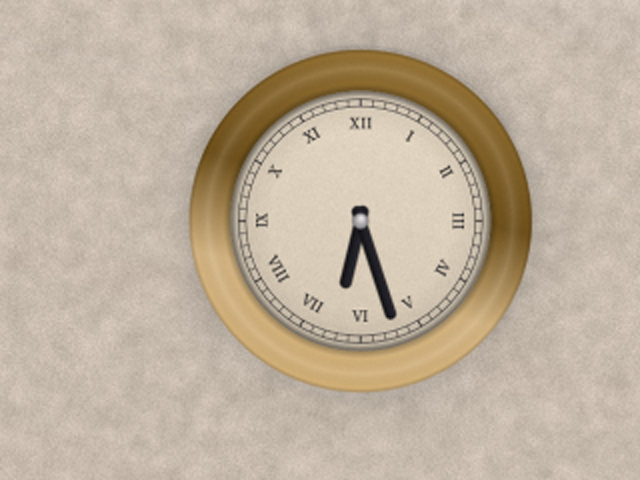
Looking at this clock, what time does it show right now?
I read 6:27
